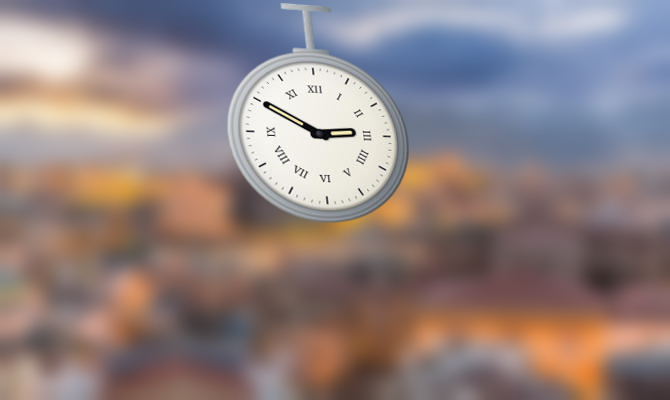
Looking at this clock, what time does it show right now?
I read 2:50
